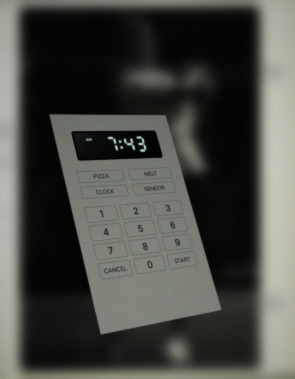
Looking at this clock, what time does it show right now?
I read 7:43
